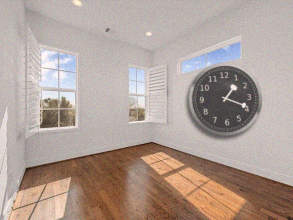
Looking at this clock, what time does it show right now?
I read 1:19
